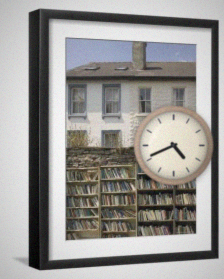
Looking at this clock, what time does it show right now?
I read 4:41
